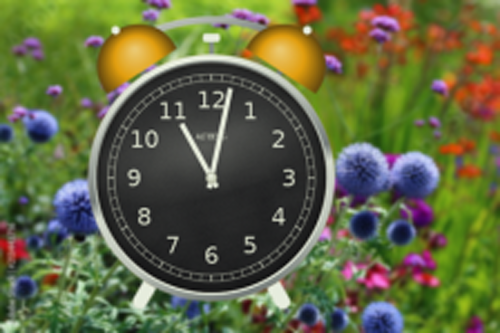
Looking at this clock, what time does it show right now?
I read 11:02
